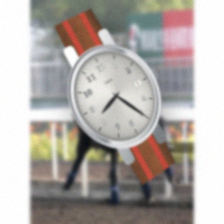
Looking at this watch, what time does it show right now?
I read 8:25
